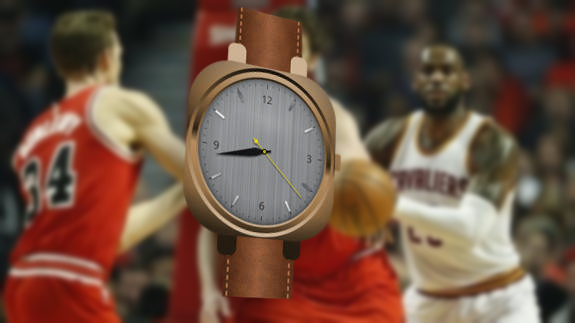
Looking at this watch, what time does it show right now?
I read 8:43:22
